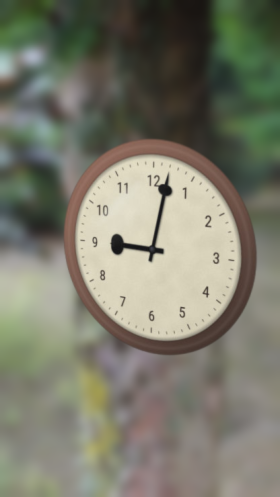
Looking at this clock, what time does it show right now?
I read 9:02
